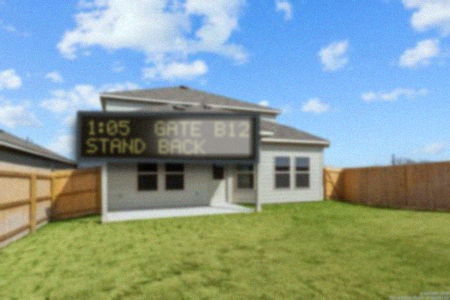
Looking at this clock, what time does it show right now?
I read 1:05
